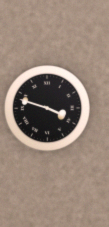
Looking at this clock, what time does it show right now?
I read 3:48
